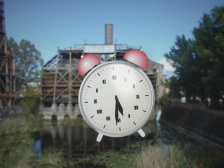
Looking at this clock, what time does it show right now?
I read 5:31
